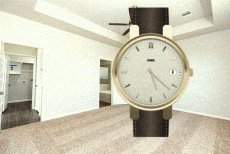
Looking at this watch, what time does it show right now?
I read 5:22
